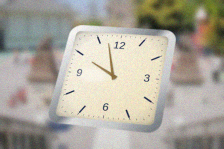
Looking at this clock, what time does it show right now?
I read 9:57
